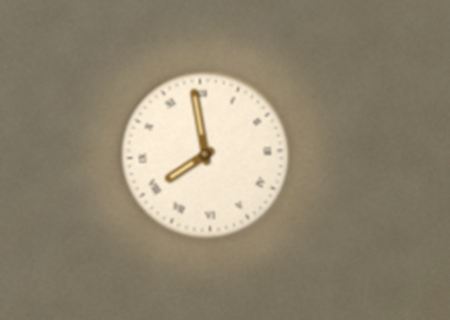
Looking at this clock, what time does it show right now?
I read 7:59
